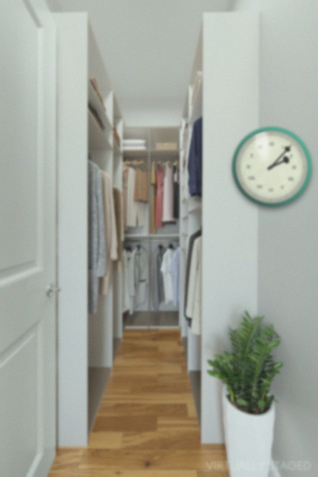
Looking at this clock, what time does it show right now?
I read 2:07
